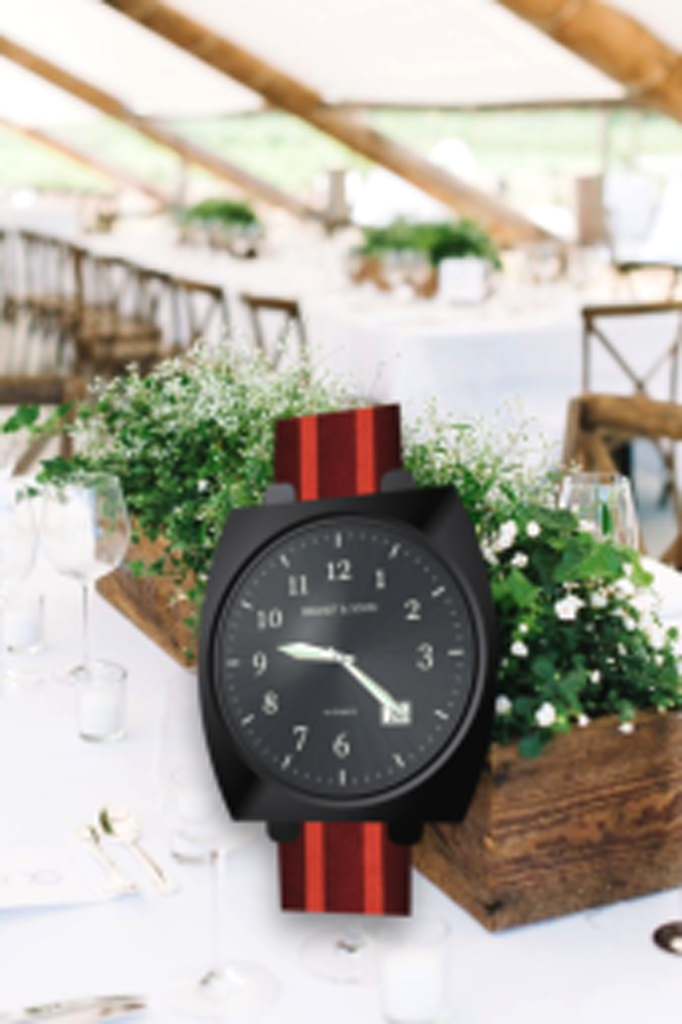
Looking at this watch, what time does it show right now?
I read 9:22
